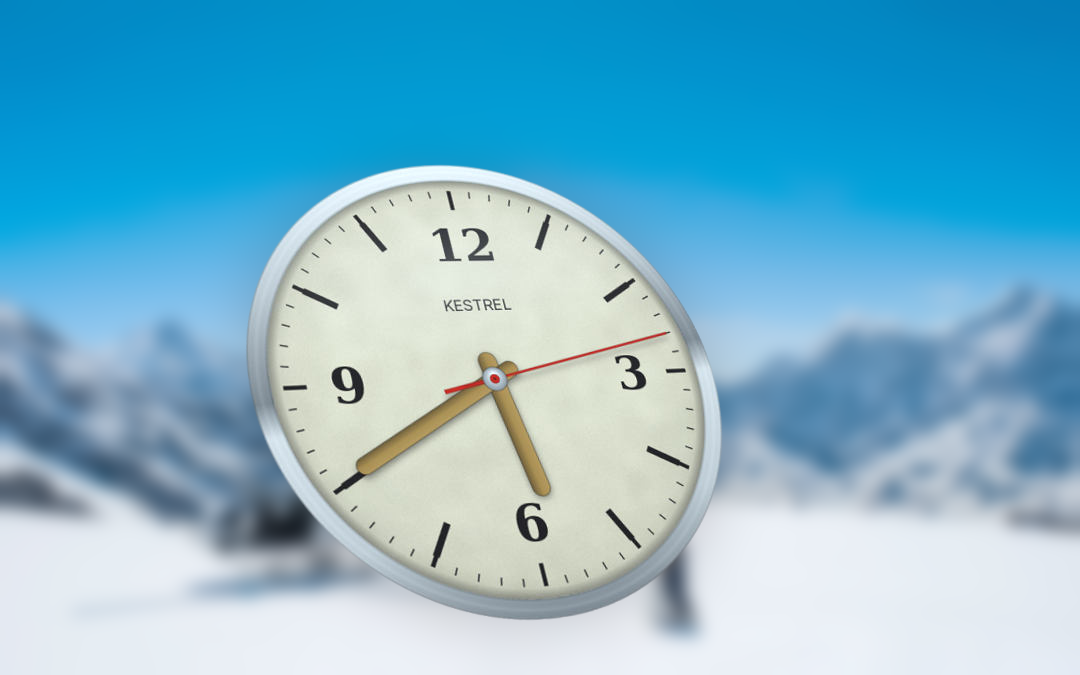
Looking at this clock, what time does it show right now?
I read 5:40:13
